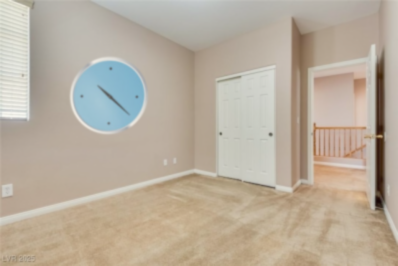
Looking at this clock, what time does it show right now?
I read 10:22
